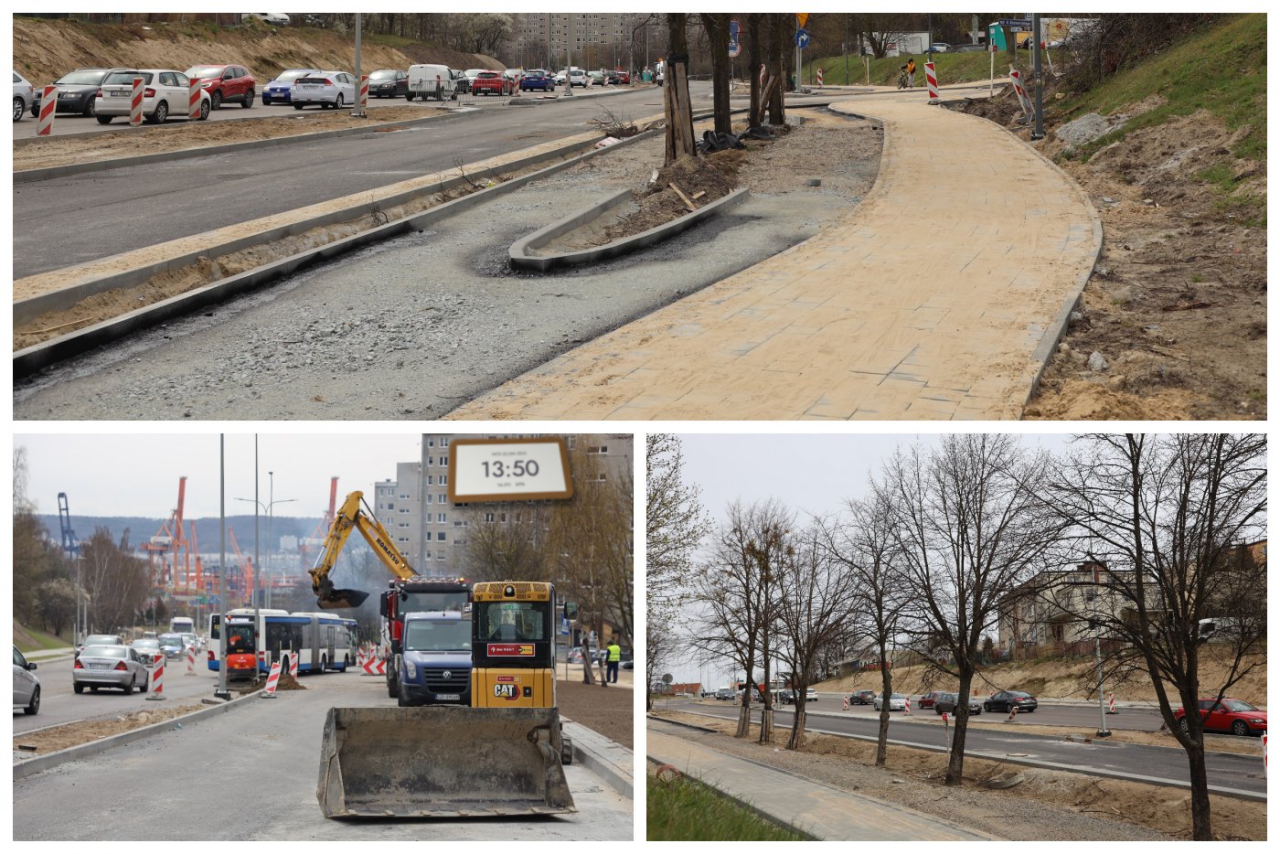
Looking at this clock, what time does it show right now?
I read 13:50
